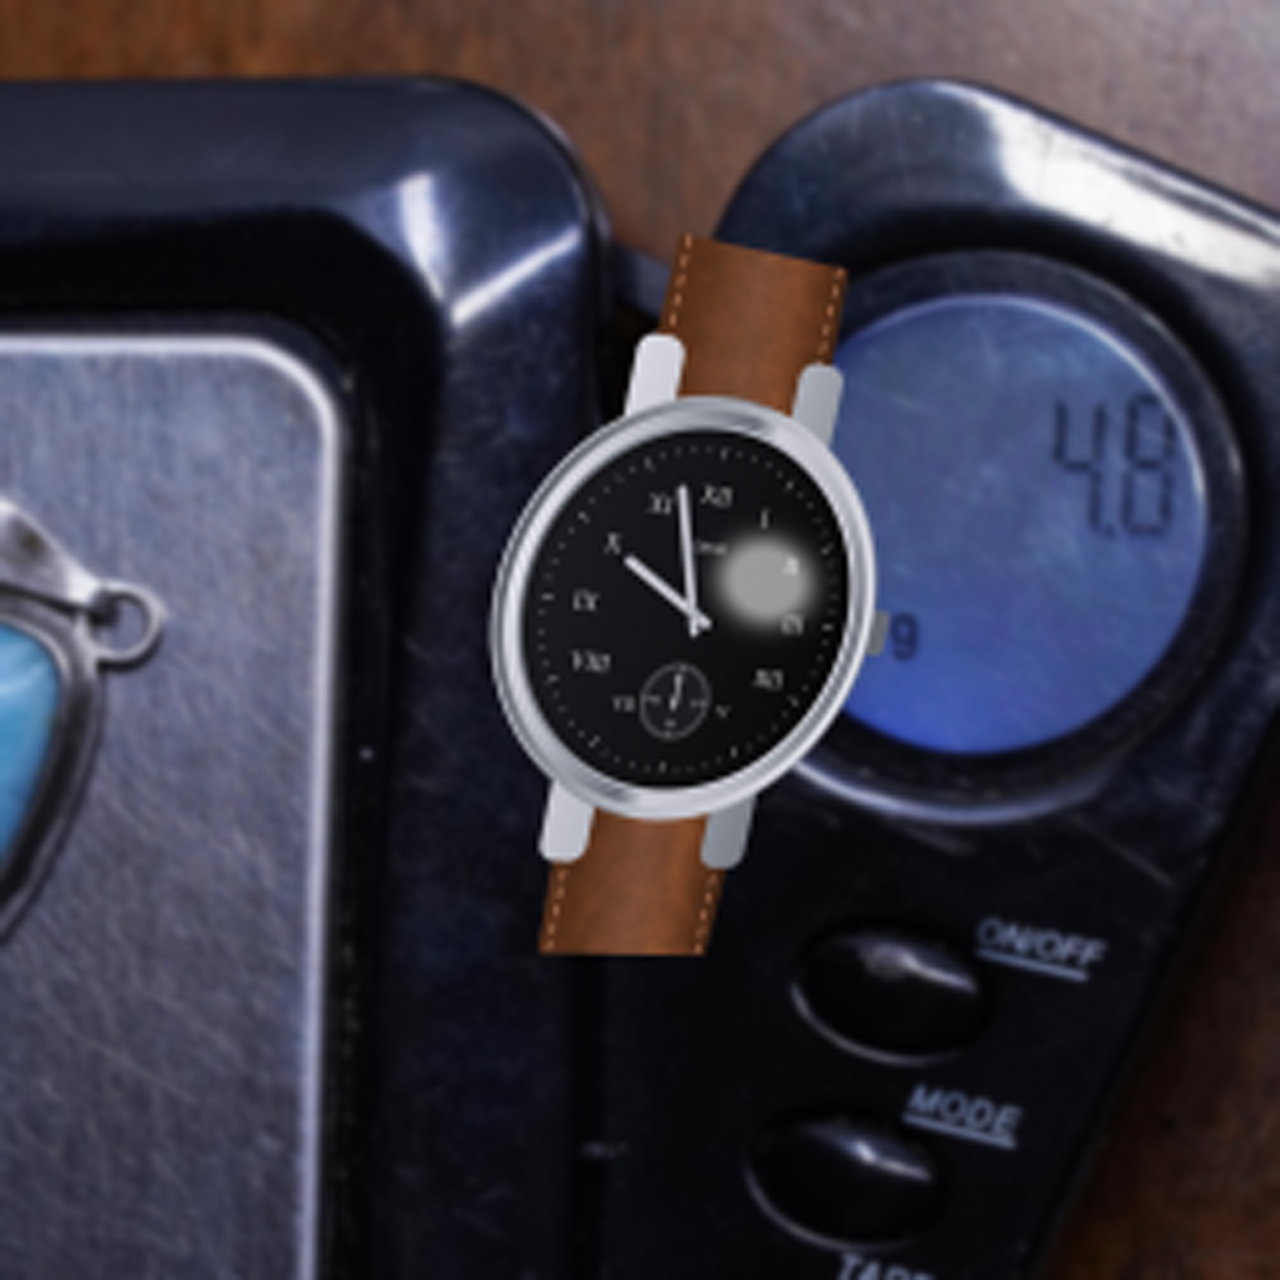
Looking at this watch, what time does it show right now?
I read 9:57
